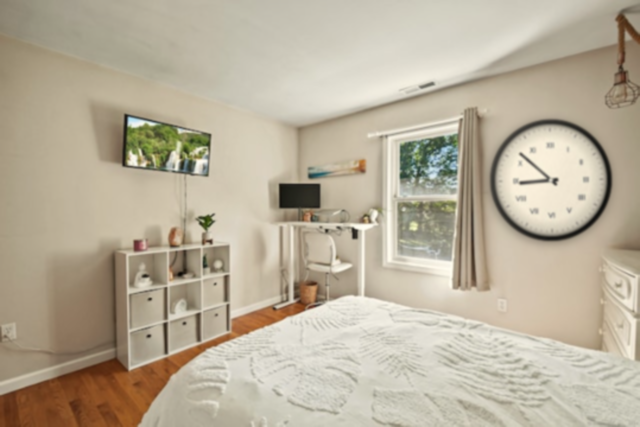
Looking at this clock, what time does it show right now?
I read 8:52
